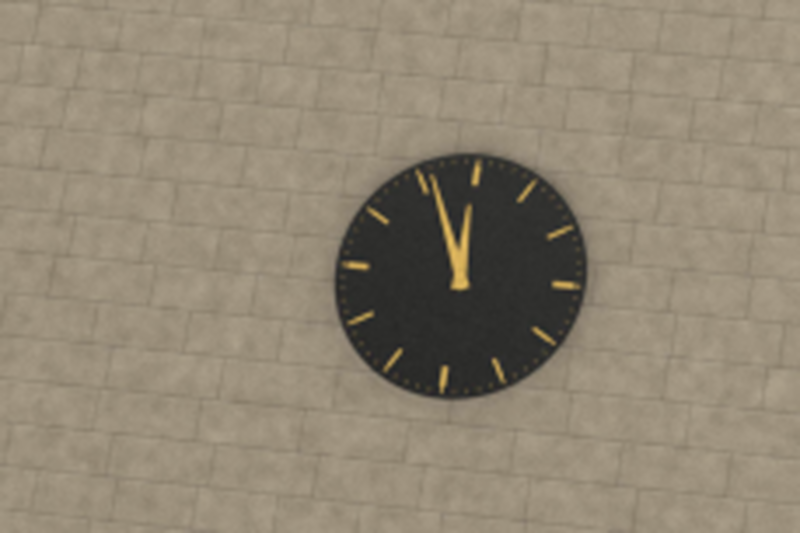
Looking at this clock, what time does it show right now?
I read 11:56
